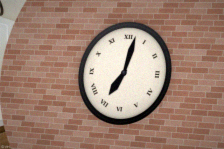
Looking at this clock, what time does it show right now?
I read 7:02
